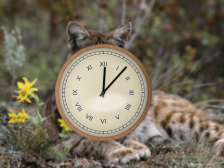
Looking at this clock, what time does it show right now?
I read 12:07
